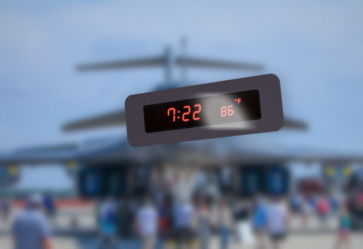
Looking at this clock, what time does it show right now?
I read 7:22
